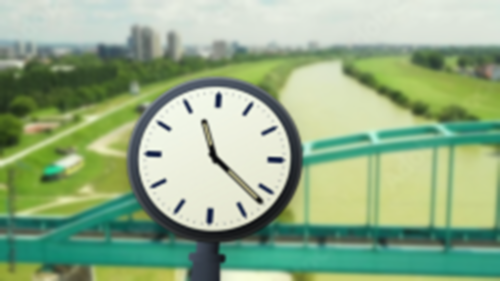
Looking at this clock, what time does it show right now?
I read 11:22
